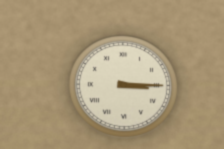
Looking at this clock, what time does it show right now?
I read 3:15
